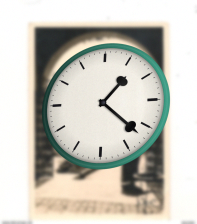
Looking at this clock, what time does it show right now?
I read 1:22
